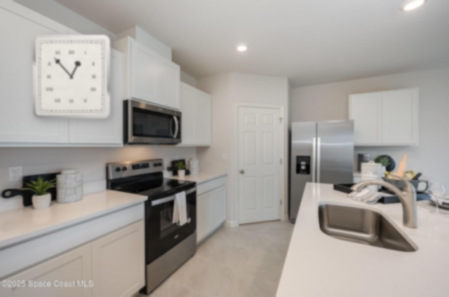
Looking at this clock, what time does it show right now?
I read 12:53
